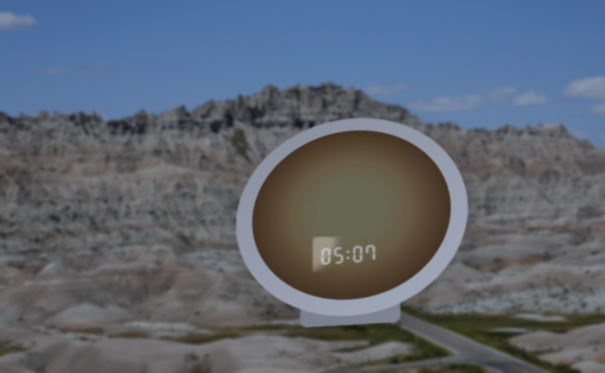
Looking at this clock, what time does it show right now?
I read 5:07
